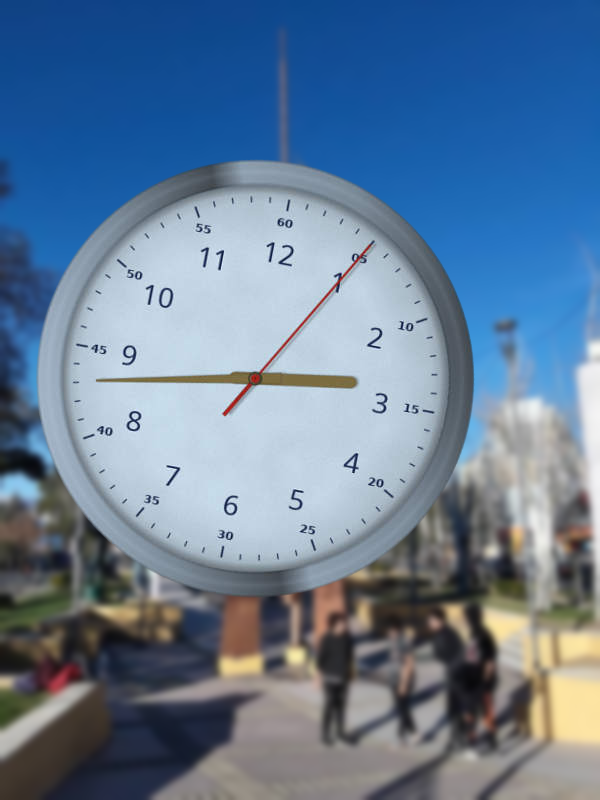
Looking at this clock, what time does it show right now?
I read 2:43:05
